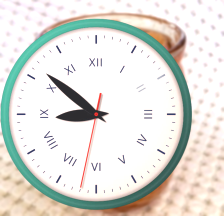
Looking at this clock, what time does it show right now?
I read 8:51:32
